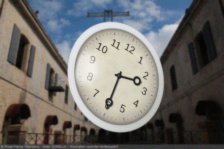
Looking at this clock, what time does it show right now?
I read 2:30
